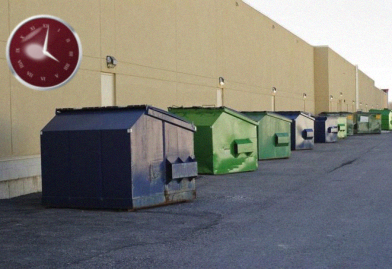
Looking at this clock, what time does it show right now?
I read 4:01
